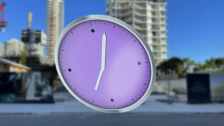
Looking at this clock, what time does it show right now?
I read 7:03
